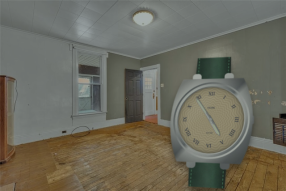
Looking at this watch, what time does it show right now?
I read 4:54
